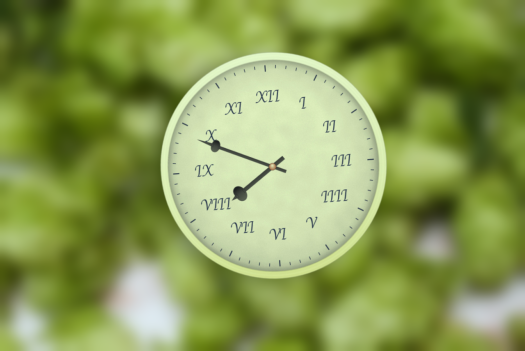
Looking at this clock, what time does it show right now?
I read 7:49
